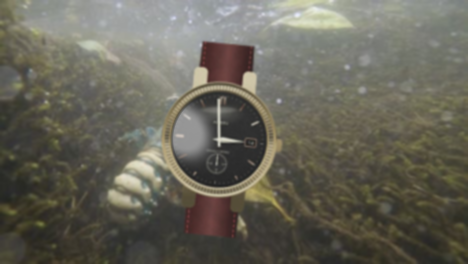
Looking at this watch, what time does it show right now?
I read 2:59
